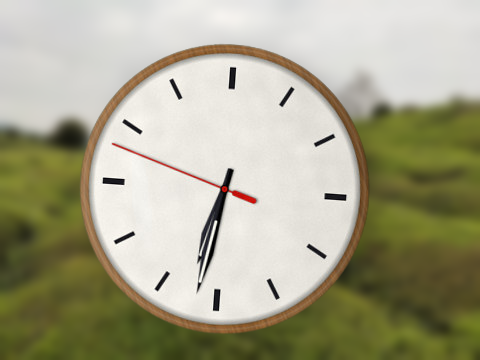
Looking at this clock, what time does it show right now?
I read 6:31:48
